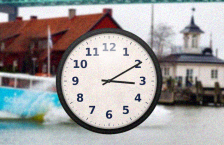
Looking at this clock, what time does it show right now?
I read 3:10
